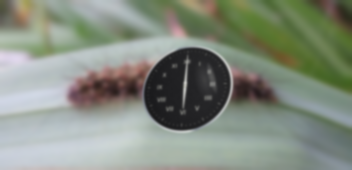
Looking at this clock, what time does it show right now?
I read 6:00
